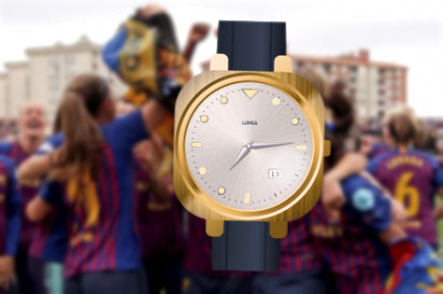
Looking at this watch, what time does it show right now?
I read 7:14
